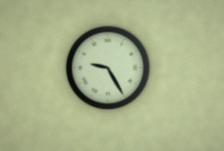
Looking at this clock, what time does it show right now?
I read 9:25
